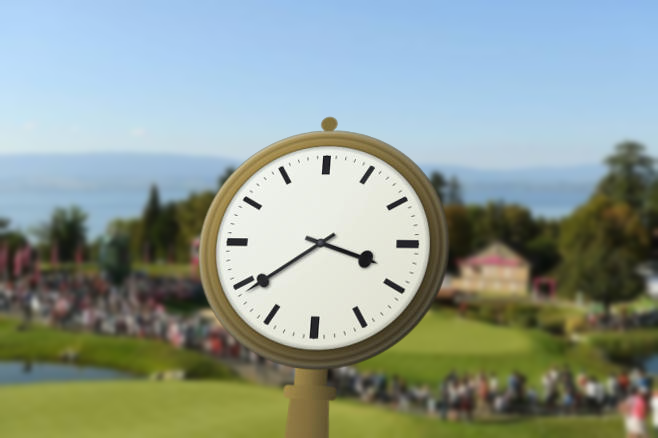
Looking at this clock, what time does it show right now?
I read 3:39
